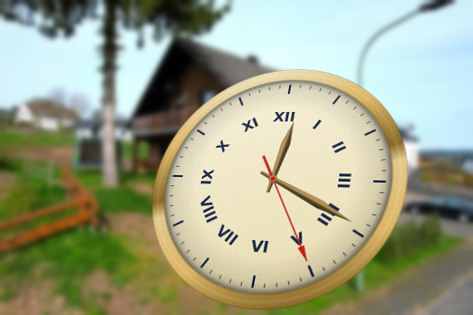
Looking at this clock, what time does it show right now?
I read 12:19:25
